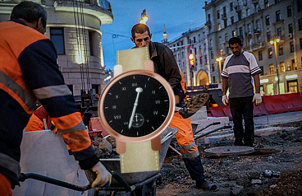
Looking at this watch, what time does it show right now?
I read 12:33
